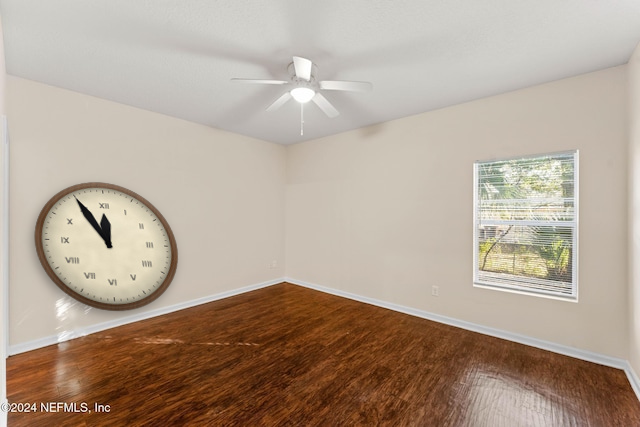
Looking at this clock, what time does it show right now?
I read 11:55
